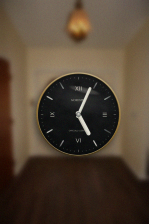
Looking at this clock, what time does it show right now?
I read 5:04
